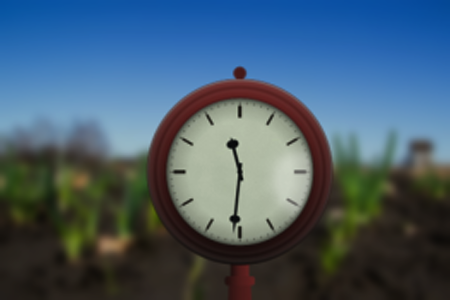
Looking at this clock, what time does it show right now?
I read 11:31
